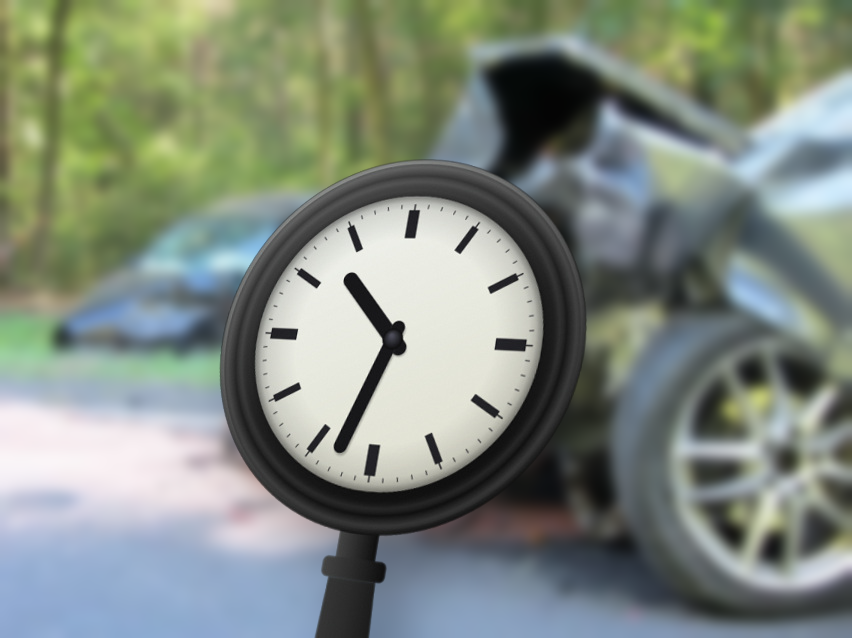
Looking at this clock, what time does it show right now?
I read 10:33
